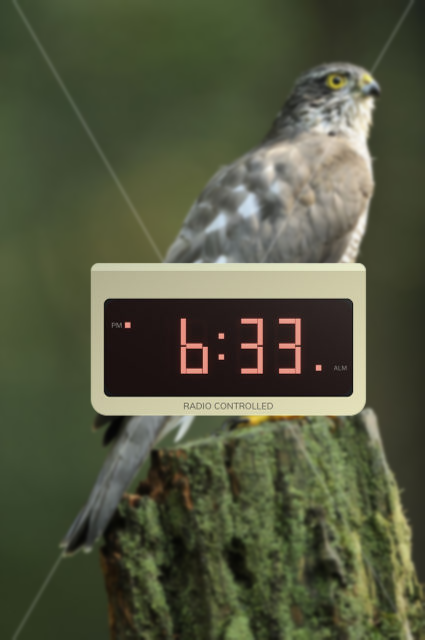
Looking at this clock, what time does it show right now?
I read 6:33
